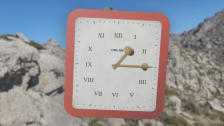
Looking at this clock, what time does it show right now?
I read 1:15
